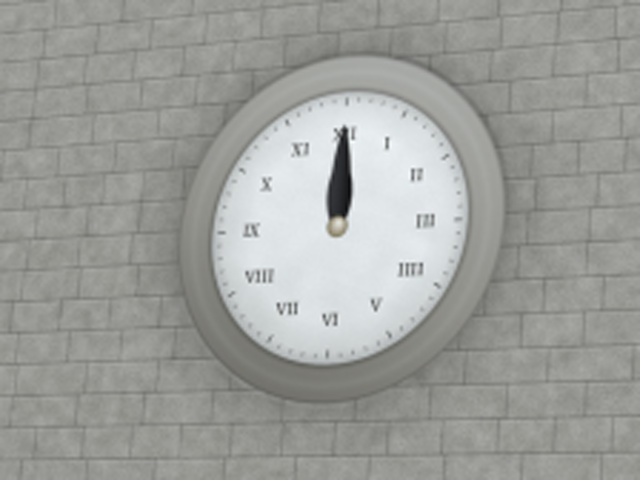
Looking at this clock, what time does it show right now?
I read 12:00
